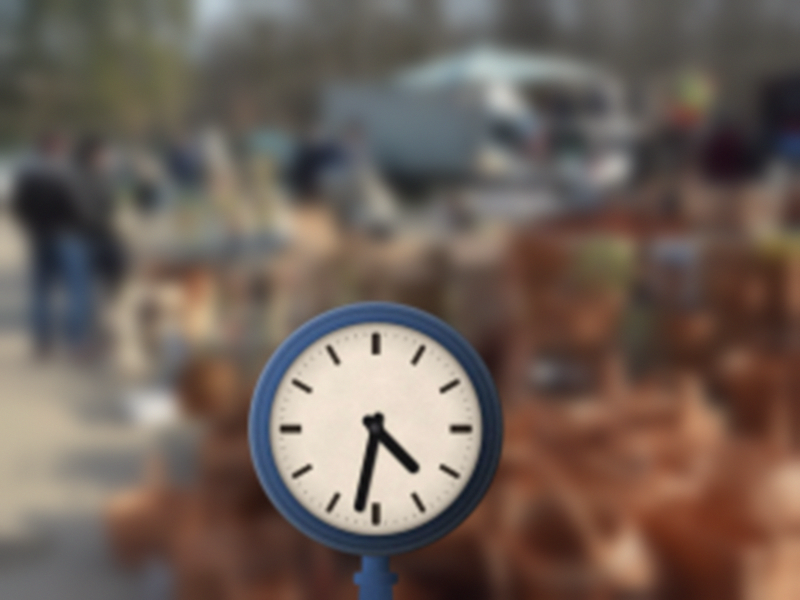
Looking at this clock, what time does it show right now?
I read 4:32
